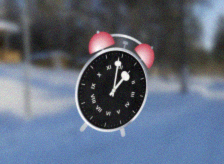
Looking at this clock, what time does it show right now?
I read 12:59
